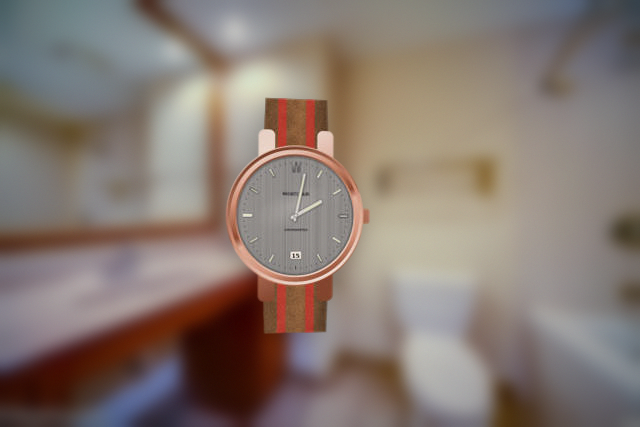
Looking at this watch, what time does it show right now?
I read 2:02
